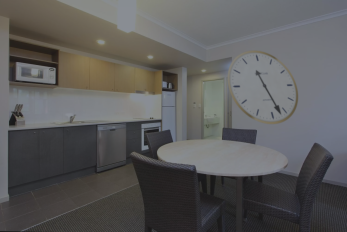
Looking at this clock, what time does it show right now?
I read 11:27
